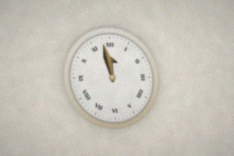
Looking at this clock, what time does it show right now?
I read 11:58
